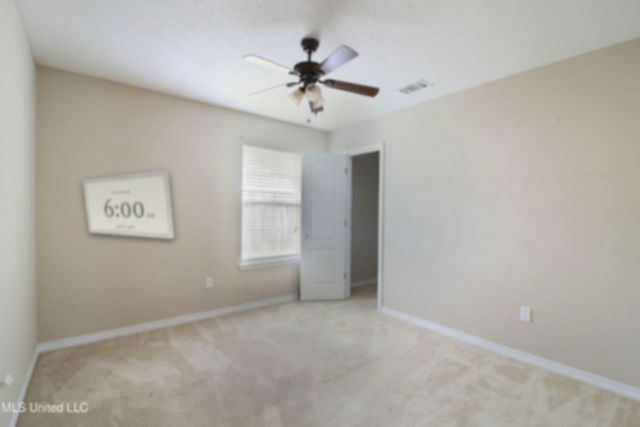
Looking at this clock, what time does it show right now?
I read 6:00
